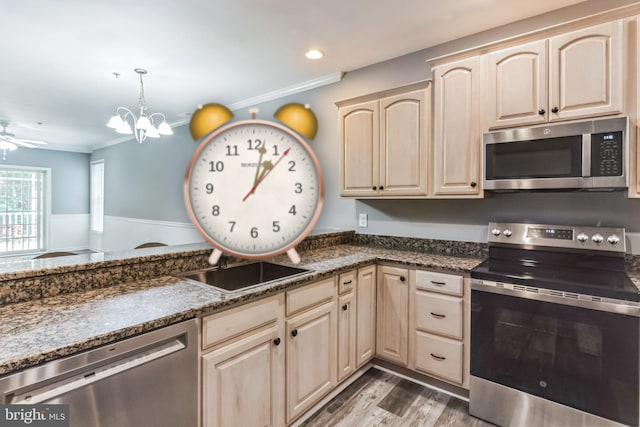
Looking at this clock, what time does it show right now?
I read 1:02:07
